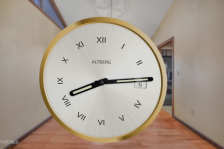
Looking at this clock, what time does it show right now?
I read 8:14
